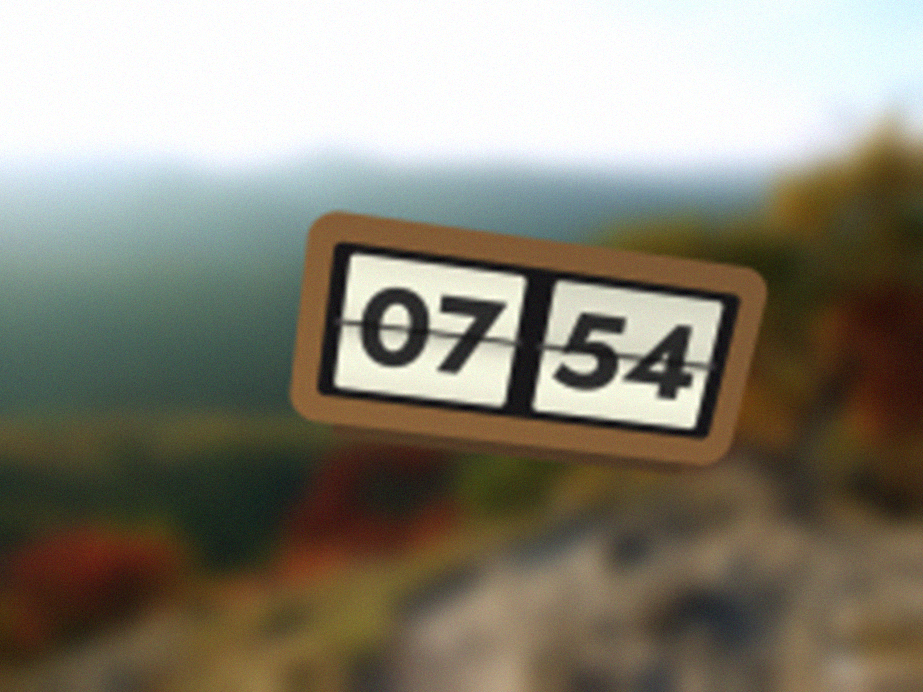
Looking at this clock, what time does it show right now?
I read 7:54
